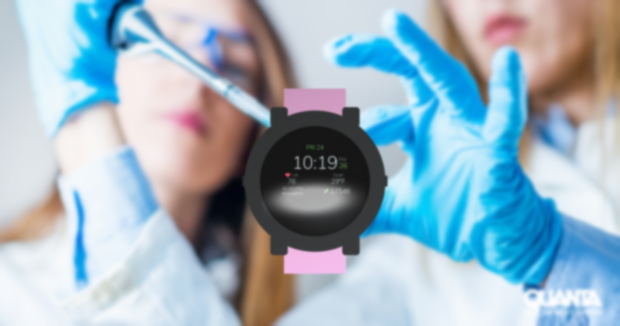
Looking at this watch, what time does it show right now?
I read 10:19
